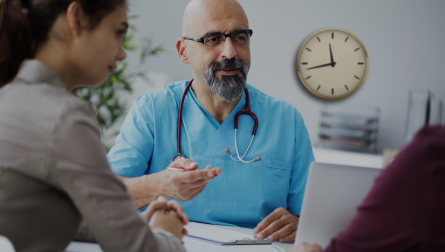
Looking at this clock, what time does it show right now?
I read 11:43
